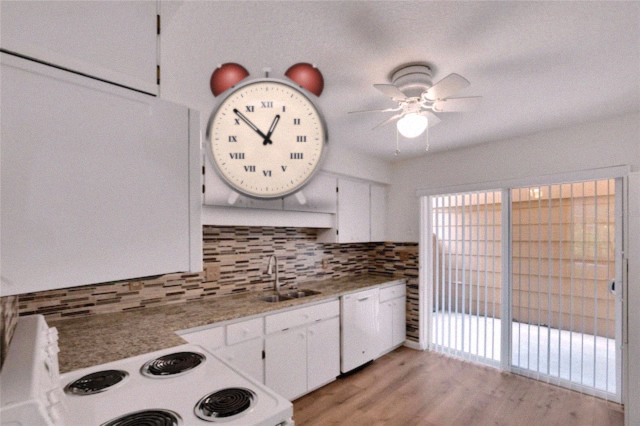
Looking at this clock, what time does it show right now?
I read 12:52
